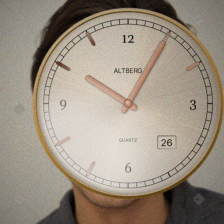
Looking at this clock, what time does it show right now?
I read 10:05
